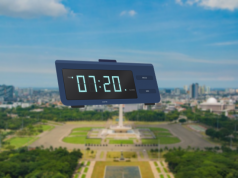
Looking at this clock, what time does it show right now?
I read 7:20
